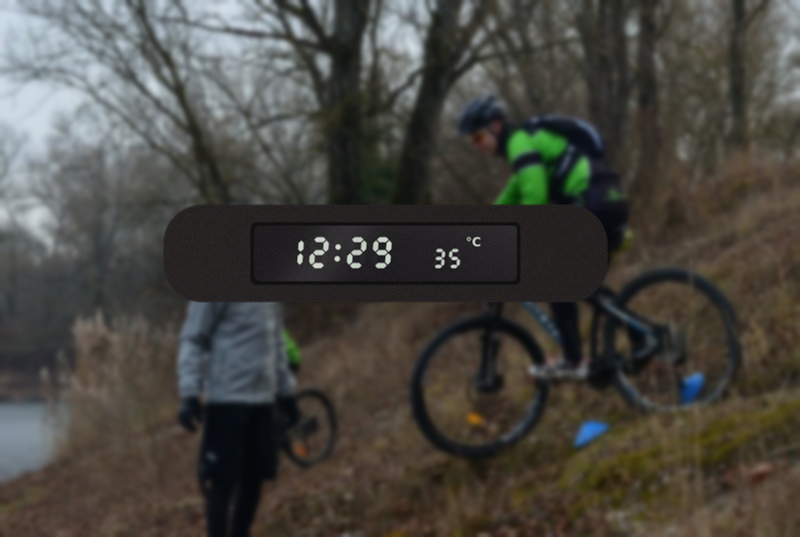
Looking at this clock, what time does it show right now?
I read 12:29
